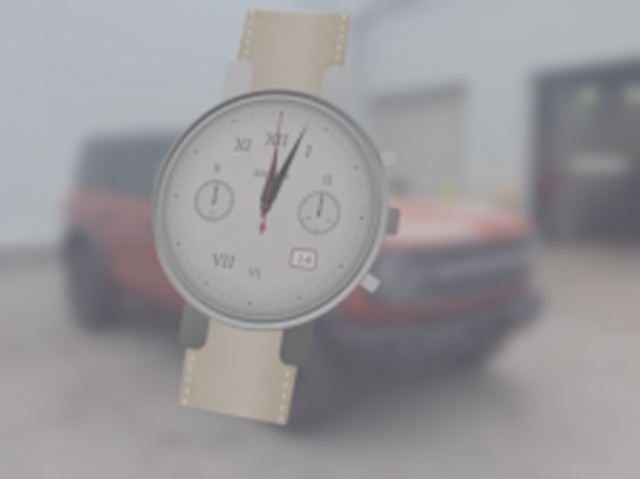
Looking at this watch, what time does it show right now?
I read 12:03
